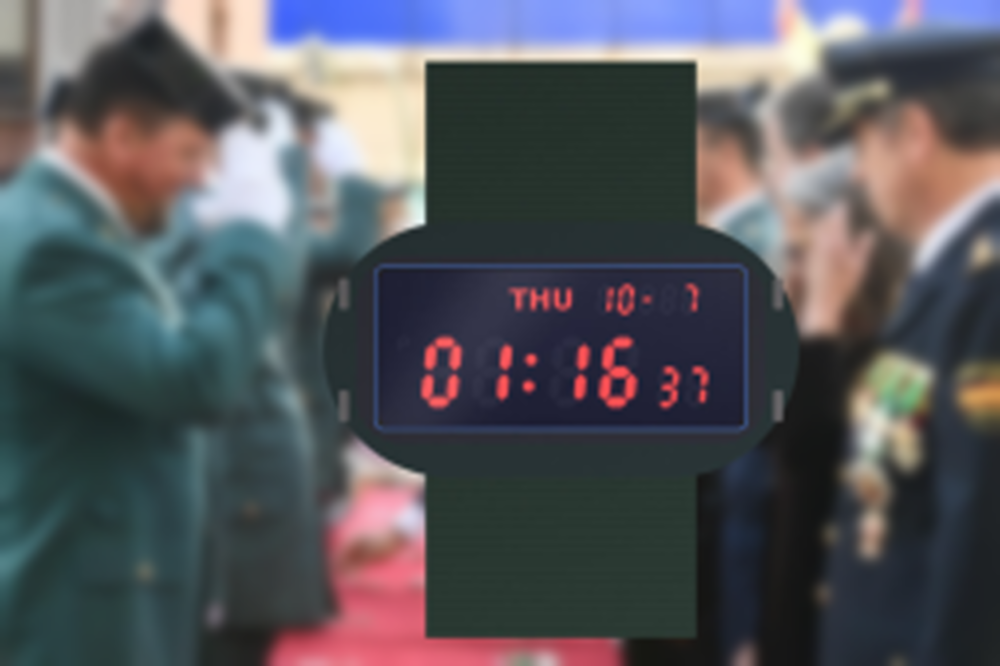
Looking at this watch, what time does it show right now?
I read 1:16:37
